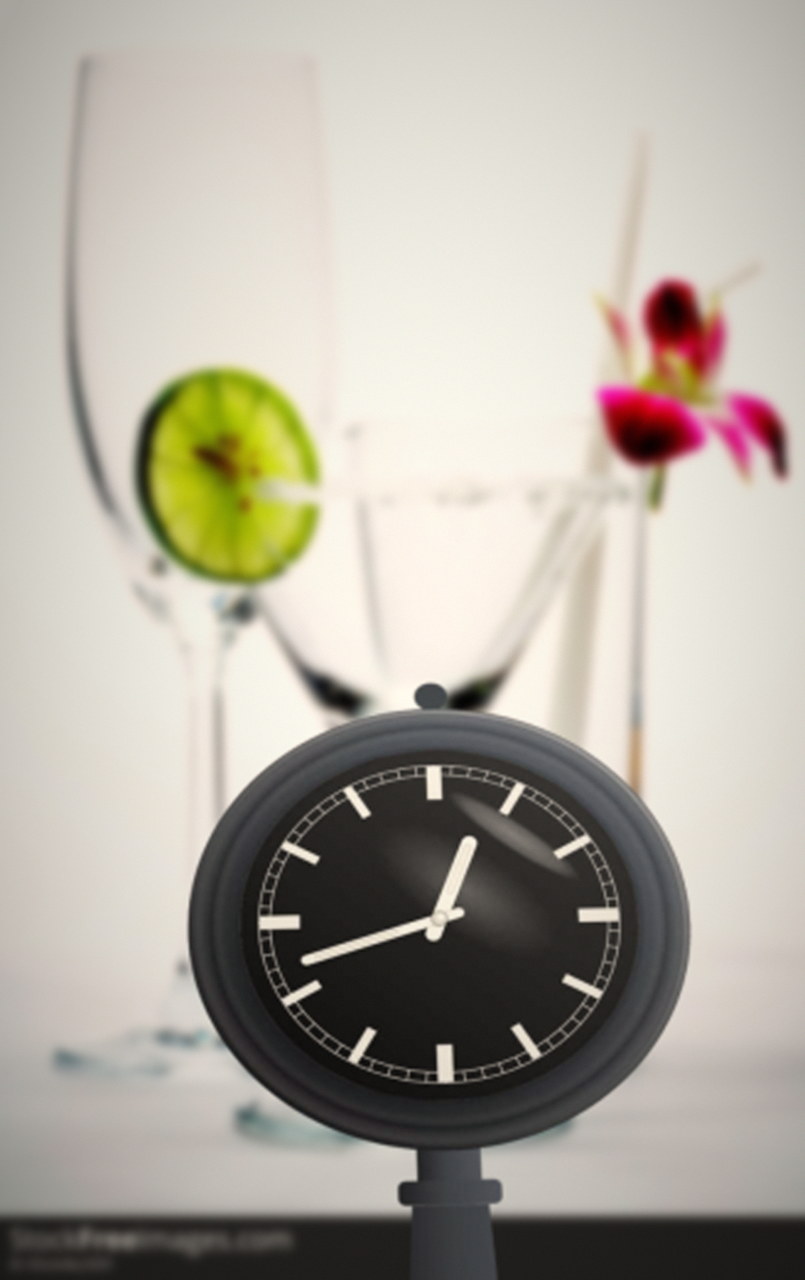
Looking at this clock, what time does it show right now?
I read 12:42
